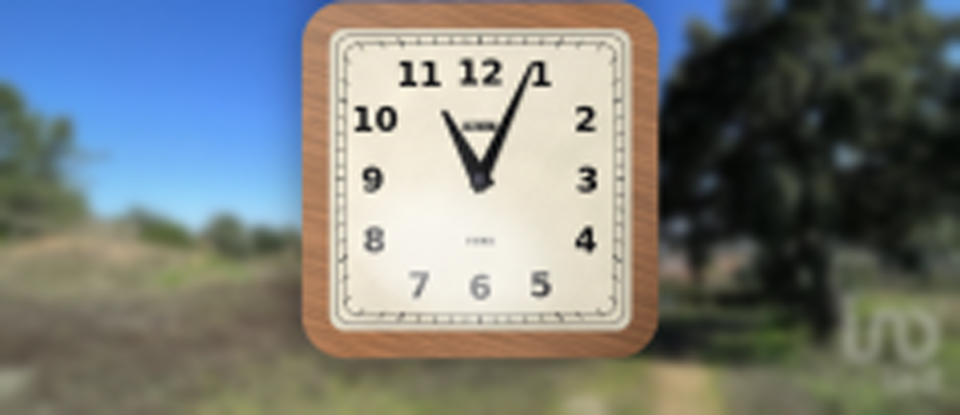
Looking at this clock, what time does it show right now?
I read 11:04
